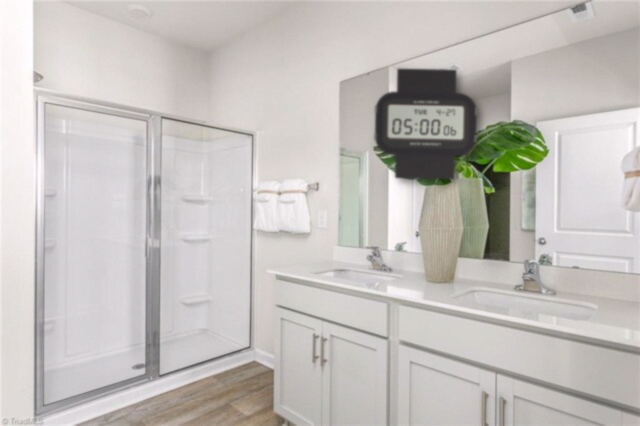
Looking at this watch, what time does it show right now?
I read 5:00
